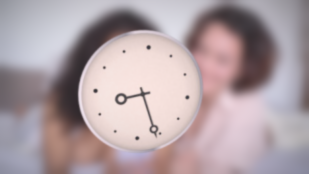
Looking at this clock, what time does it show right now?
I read 8:26
